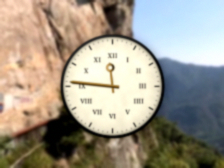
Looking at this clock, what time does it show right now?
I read 11:46
